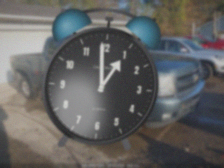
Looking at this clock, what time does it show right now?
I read 12:59
